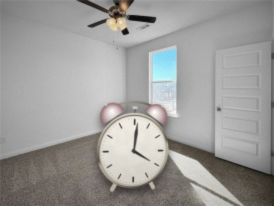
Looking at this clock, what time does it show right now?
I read 4:01
